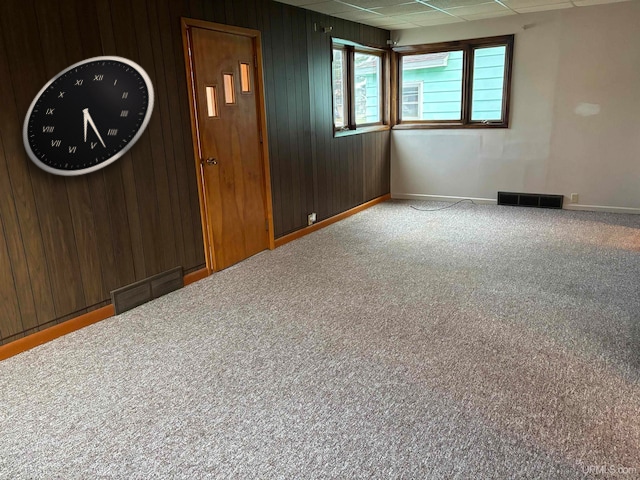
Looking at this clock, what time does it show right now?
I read 5:23
